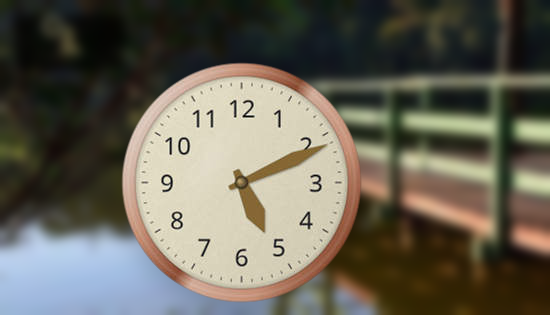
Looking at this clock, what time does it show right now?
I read 5:11
